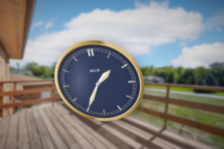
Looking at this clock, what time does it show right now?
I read 1:35
